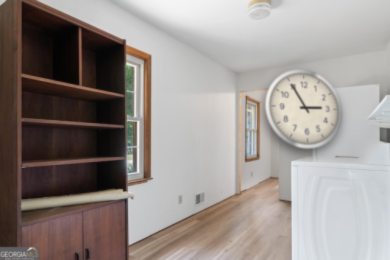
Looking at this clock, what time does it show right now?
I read 2:55
